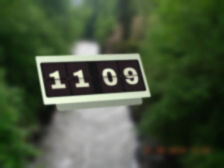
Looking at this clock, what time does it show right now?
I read 11:09
